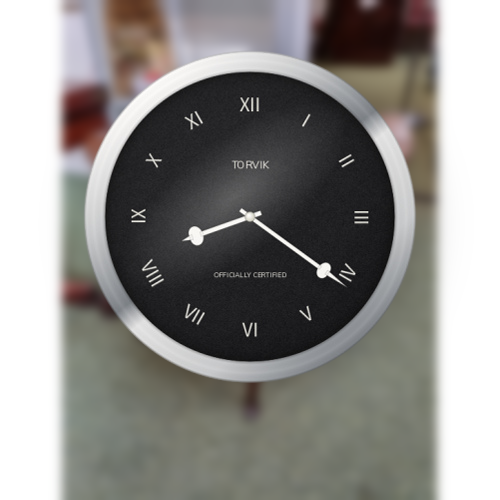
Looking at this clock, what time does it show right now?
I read 8:21
